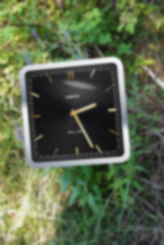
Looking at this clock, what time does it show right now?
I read 2:26
